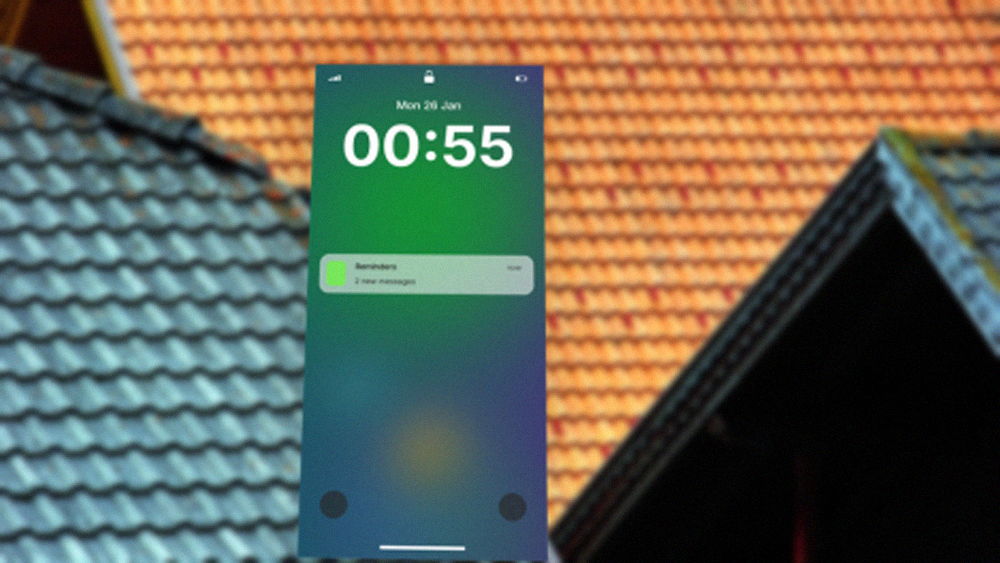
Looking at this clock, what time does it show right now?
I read 0:55
